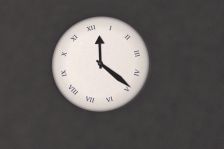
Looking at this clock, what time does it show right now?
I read 12:24
